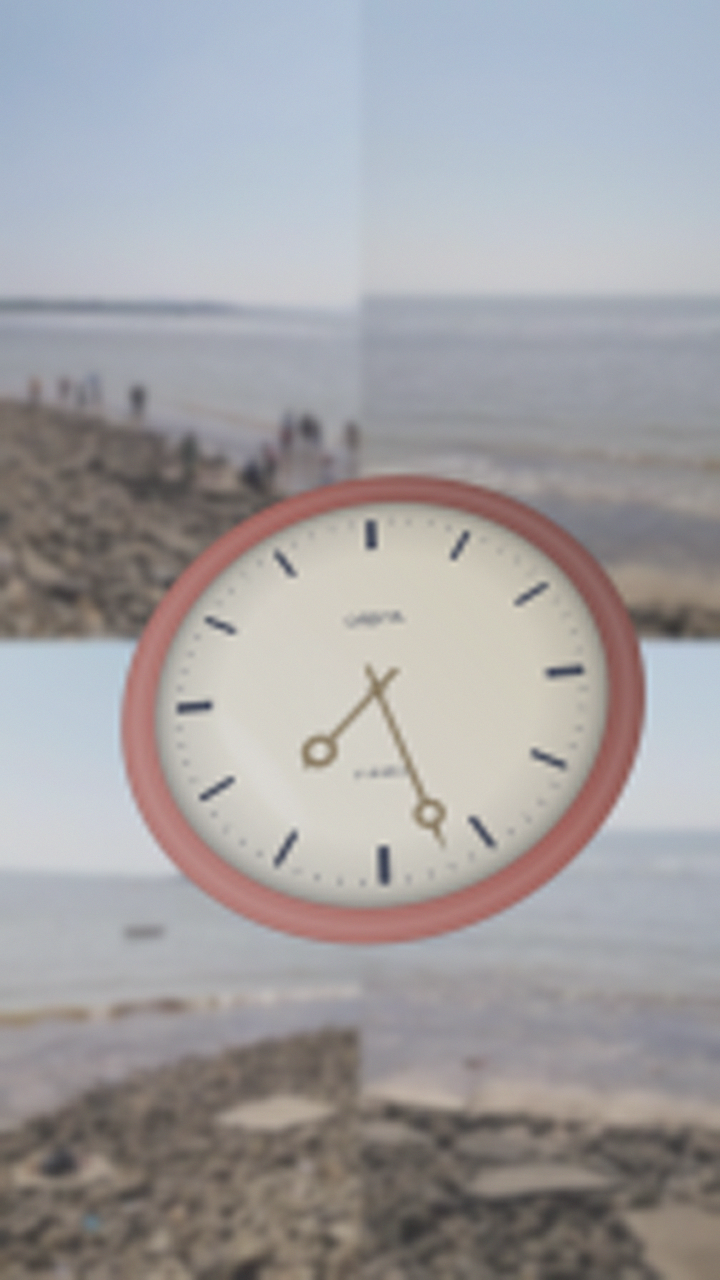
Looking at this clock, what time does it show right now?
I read 7:27
